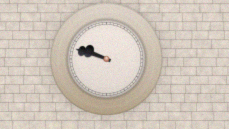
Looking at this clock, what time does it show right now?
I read 9:48
